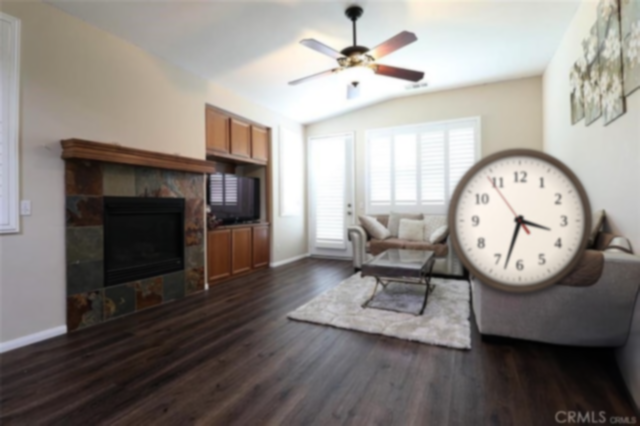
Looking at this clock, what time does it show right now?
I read 3:32:54
